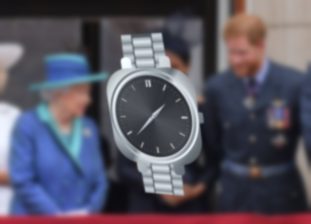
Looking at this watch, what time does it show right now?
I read 1:38
